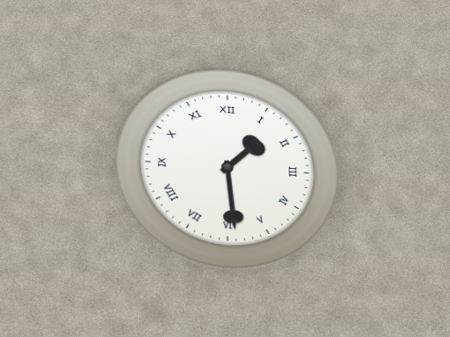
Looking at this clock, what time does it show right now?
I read 1:29
